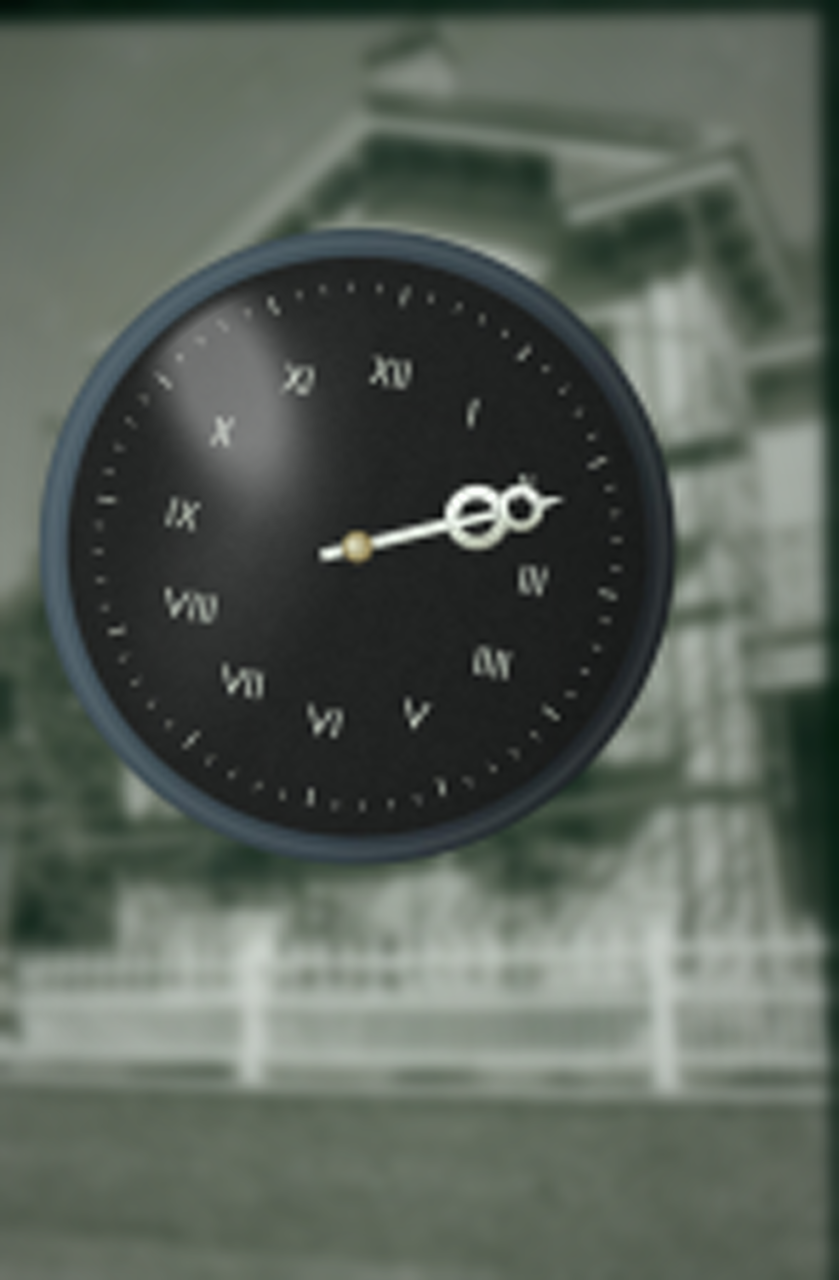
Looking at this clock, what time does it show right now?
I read 2:11
